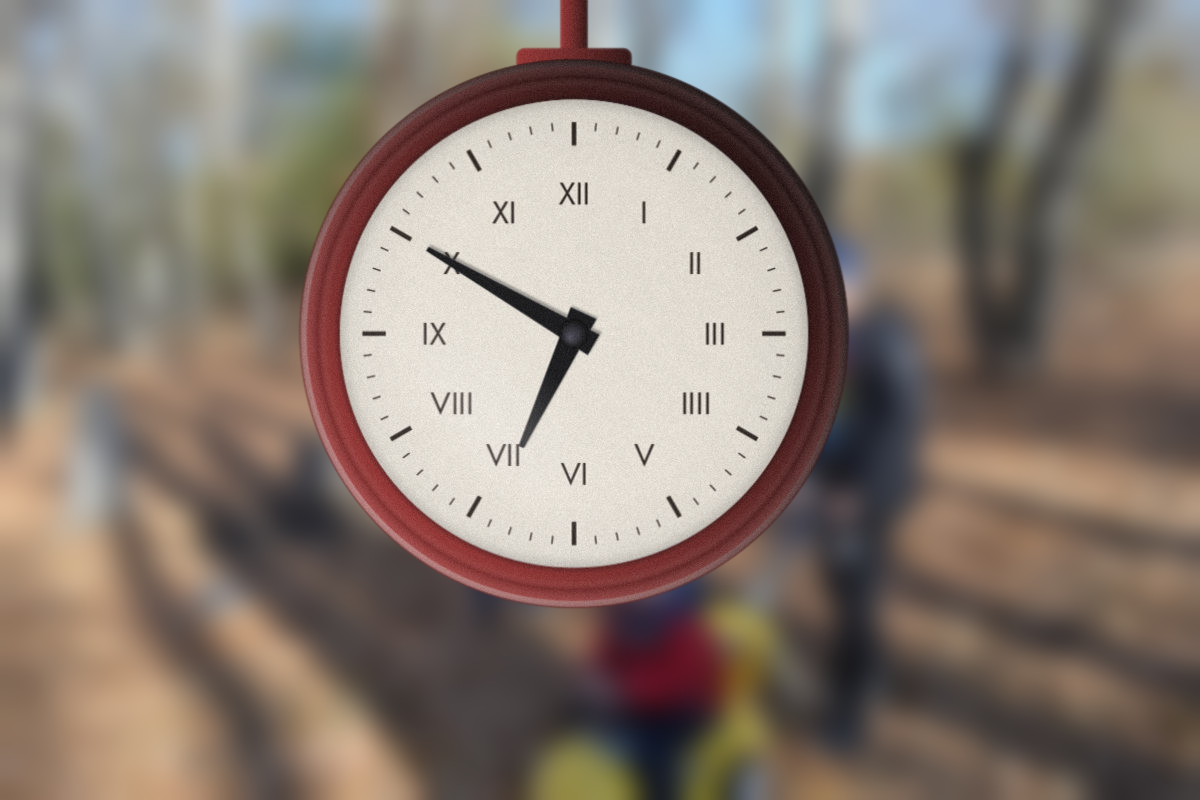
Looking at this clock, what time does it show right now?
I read 6:50
